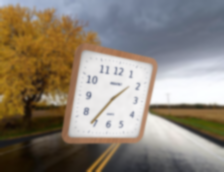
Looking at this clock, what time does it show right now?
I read 1:36
